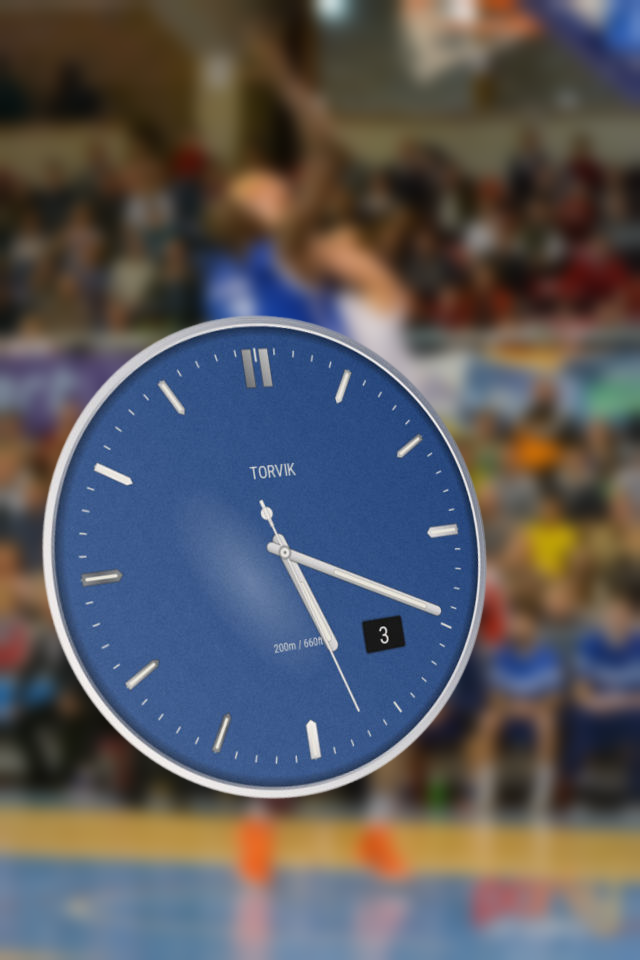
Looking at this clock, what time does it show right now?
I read 5:19:27
